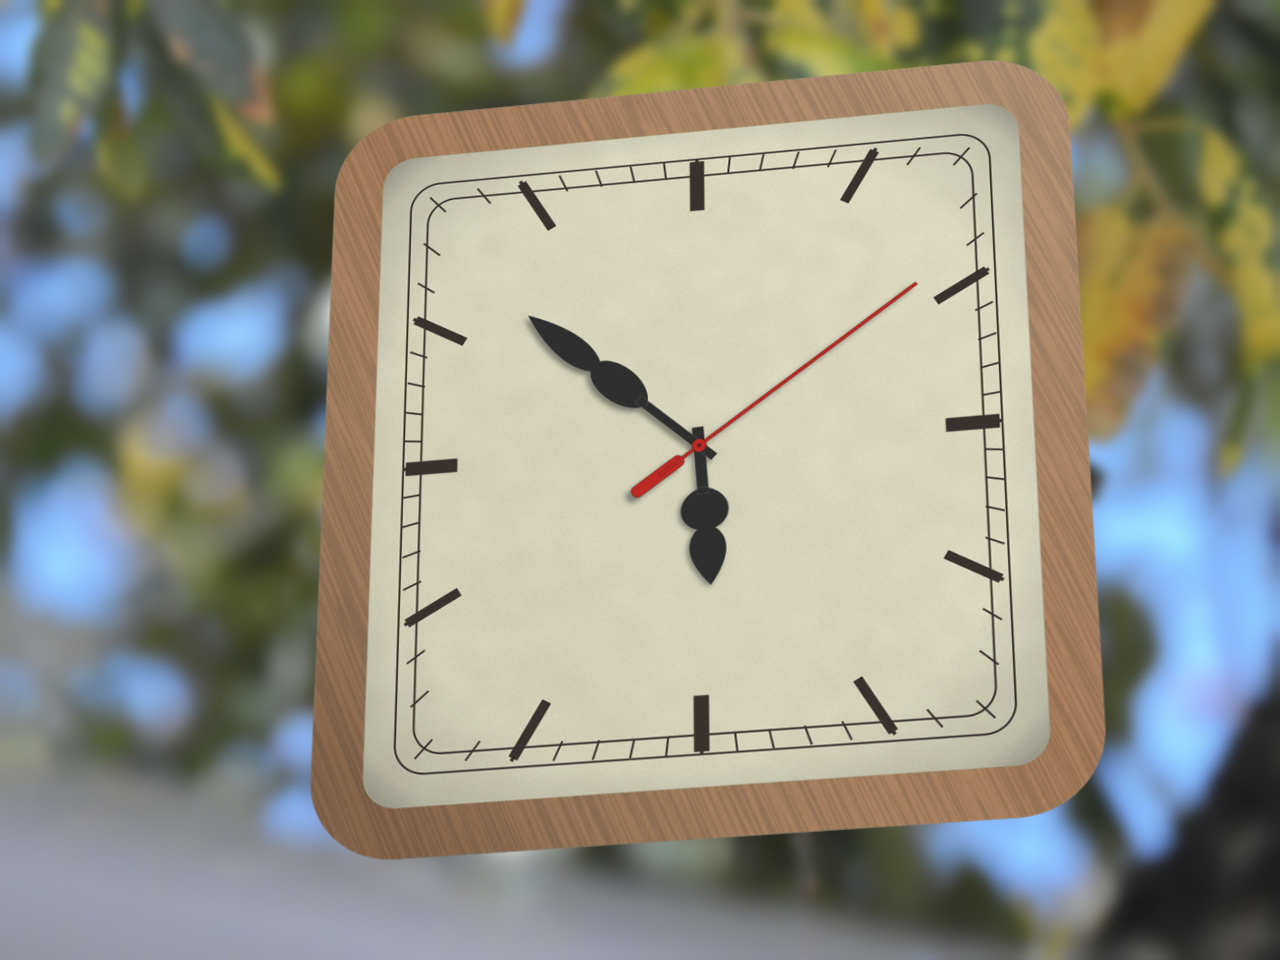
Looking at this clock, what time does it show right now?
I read 5:52:09
